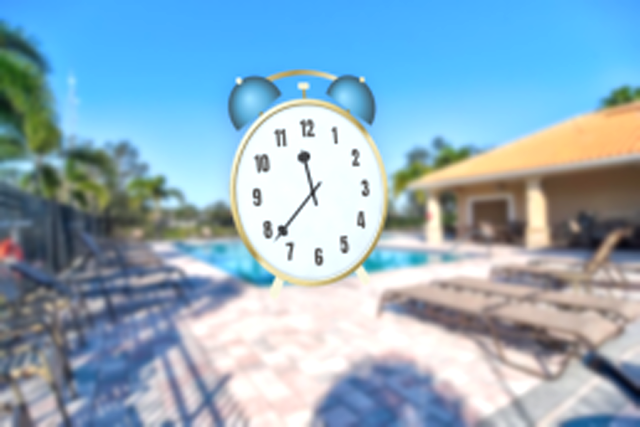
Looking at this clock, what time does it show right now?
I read 11:38
